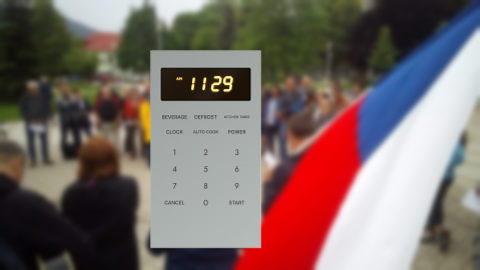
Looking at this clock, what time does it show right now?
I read 11:29
